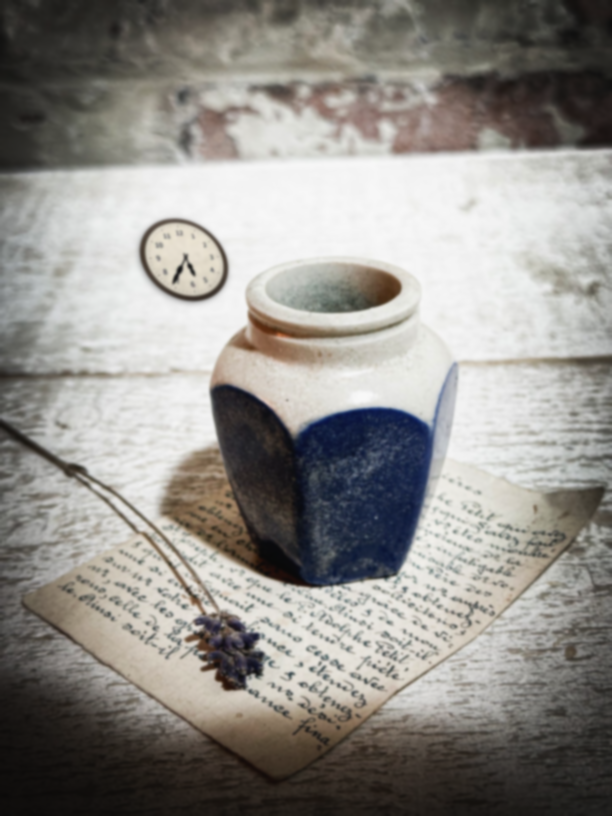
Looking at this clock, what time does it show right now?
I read 5:36
